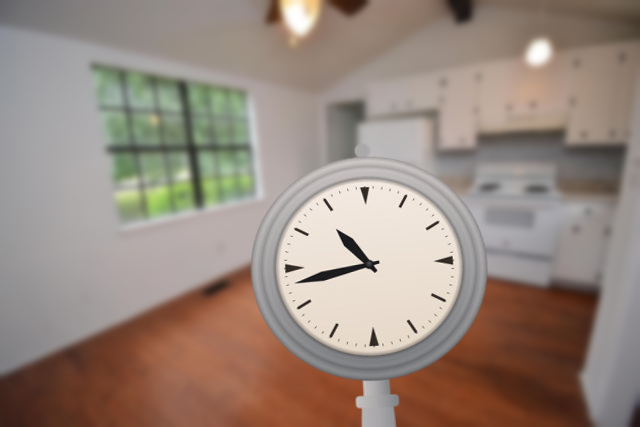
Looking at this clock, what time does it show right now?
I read 10:43
